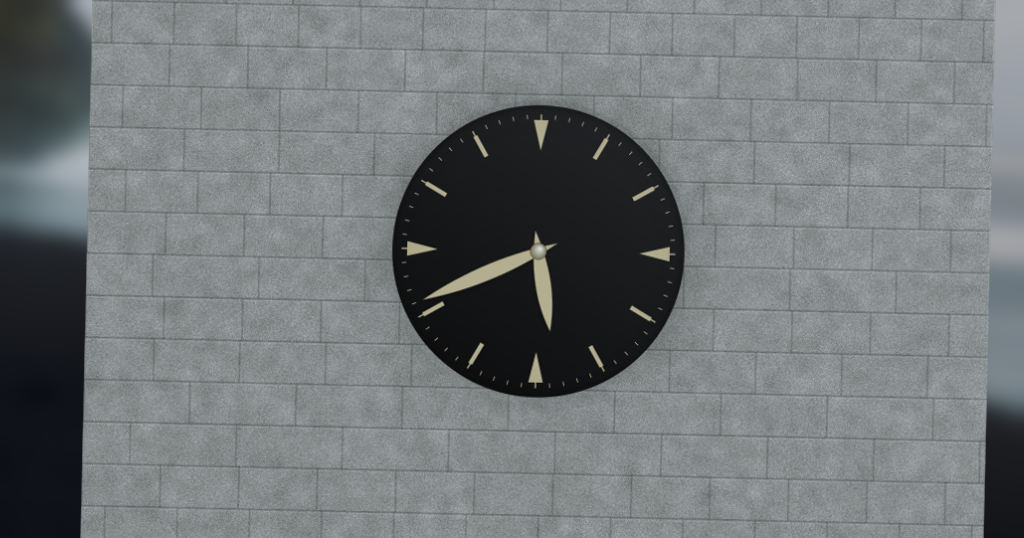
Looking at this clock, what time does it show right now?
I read 5:41
